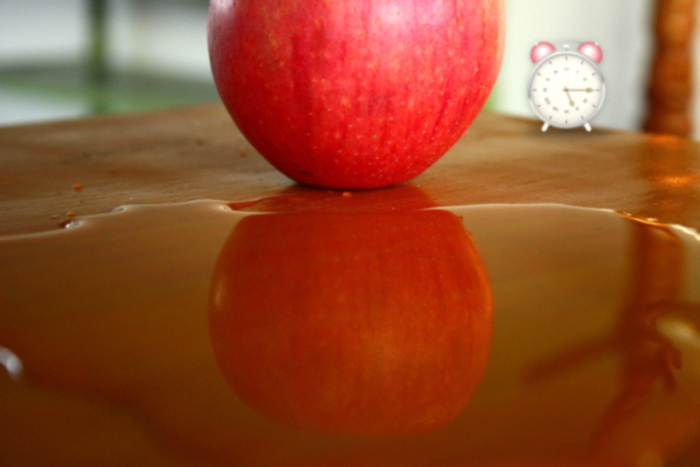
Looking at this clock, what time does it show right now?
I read 5:15
